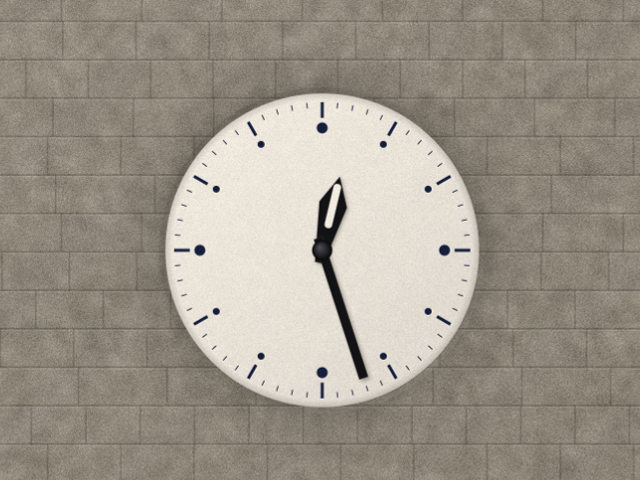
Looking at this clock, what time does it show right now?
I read 12:27
